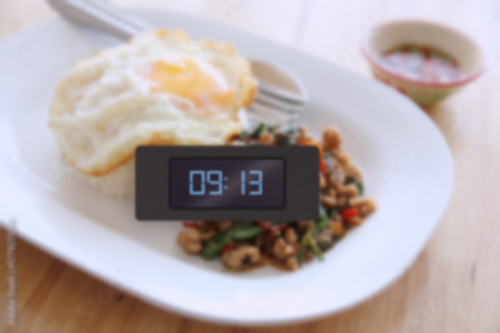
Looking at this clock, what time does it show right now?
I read 9:13
